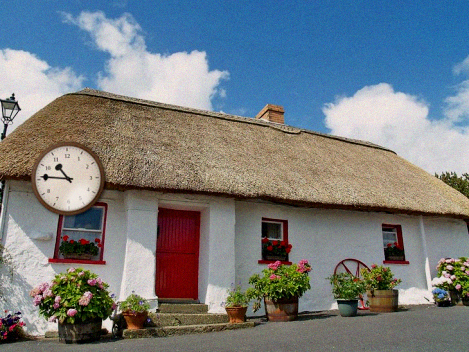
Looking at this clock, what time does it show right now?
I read 10:46
